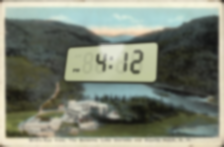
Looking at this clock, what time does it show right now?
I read 4:12
